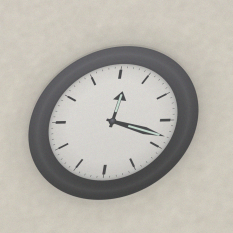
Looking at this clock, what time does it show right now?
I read 12:18
